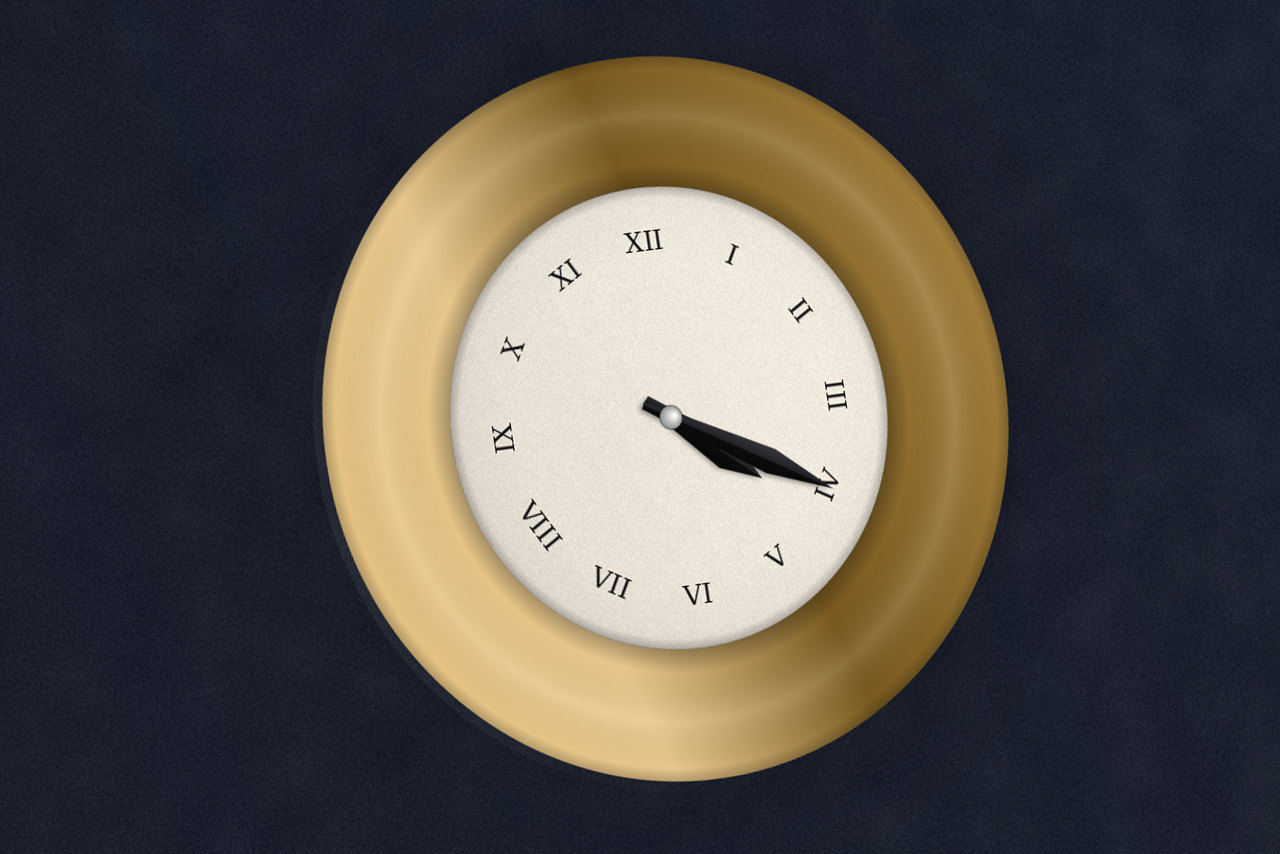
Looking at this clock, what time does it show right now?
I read 4:20
